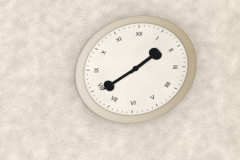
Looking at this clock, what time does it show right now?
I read 1:39
